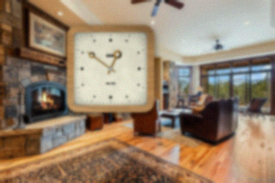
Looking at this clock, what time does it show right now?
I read 12:51
